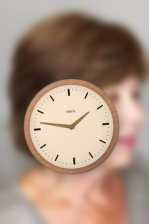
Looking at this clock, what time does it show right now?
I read 1:47
